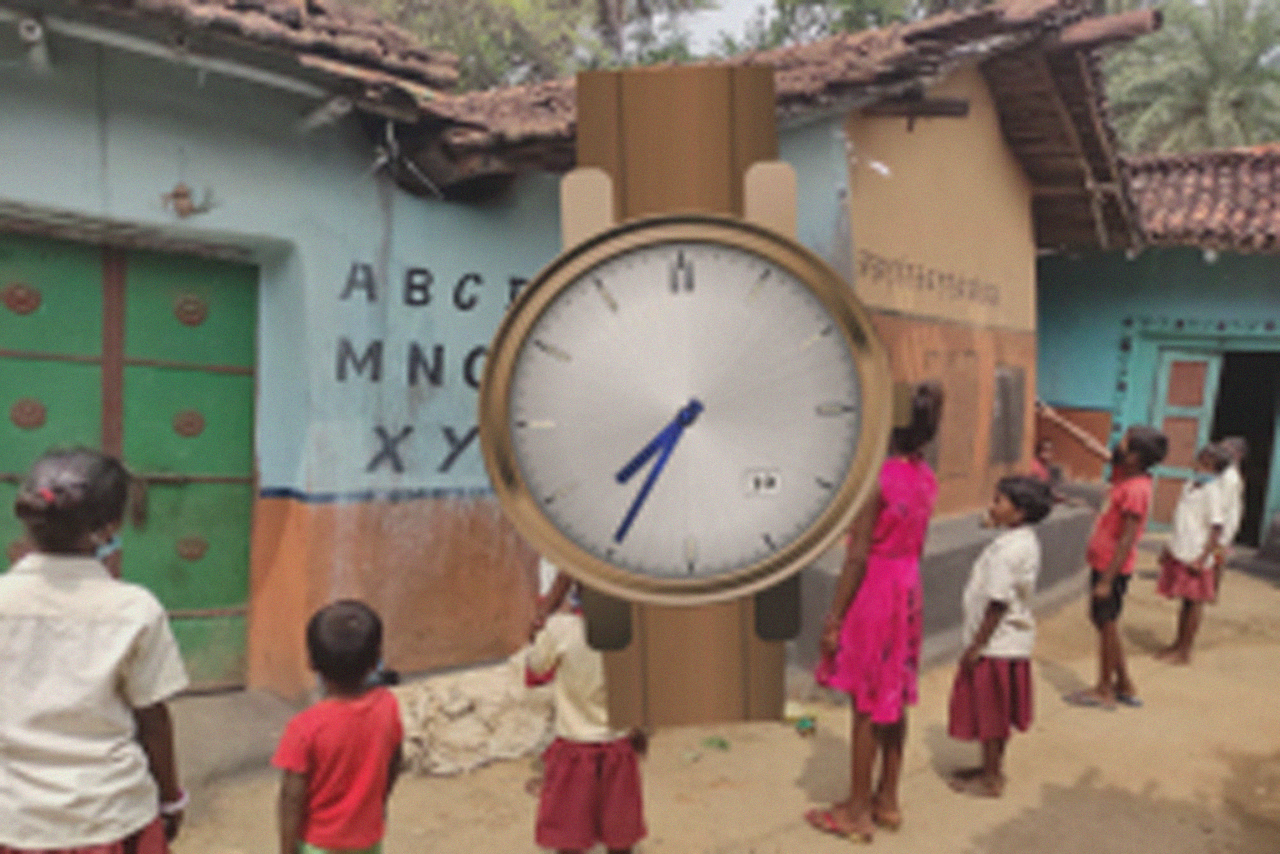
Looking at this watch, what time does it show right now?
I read 7:35
